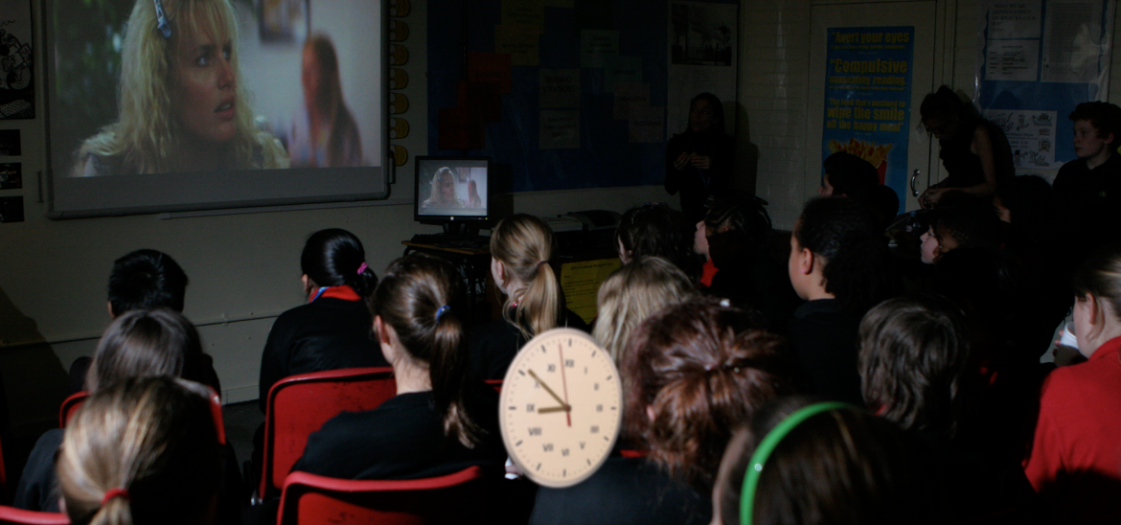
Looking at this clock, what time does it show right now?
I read 8:50:58
